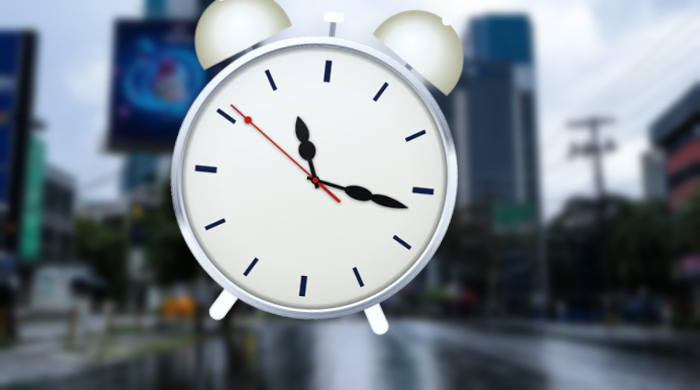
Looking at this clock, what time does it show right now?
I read 11:16:51
